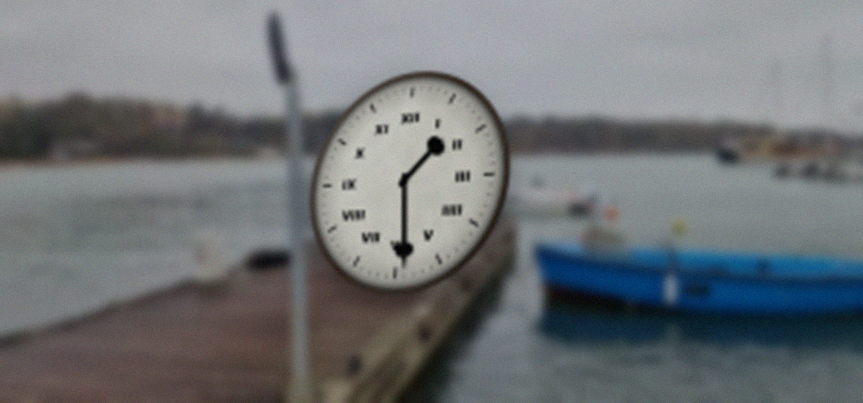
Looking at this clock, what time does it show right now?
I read 1:29
